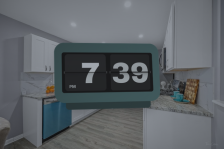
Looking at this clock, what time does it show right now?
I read 7:39
